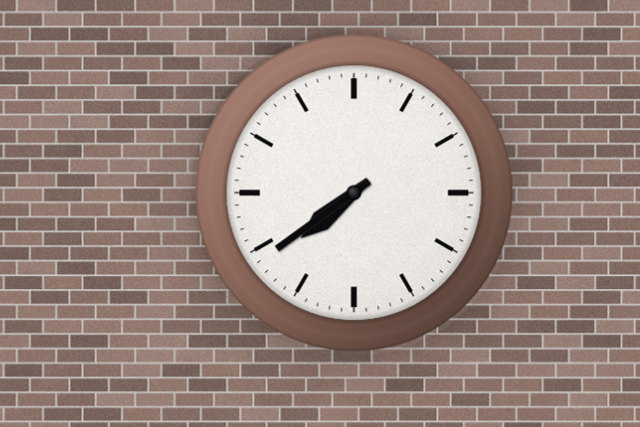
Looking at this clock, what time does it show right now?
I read 7:39
